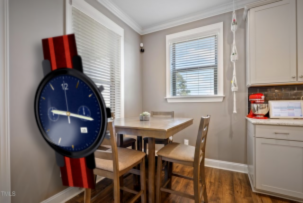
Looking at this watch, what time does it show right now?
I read 9:17
